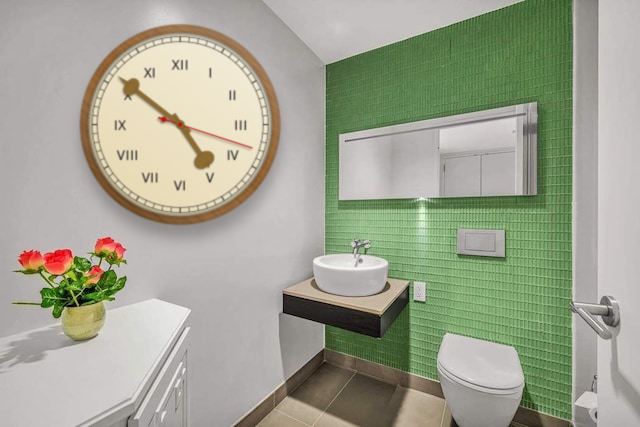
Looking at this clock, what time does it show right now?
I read 4:51:18
